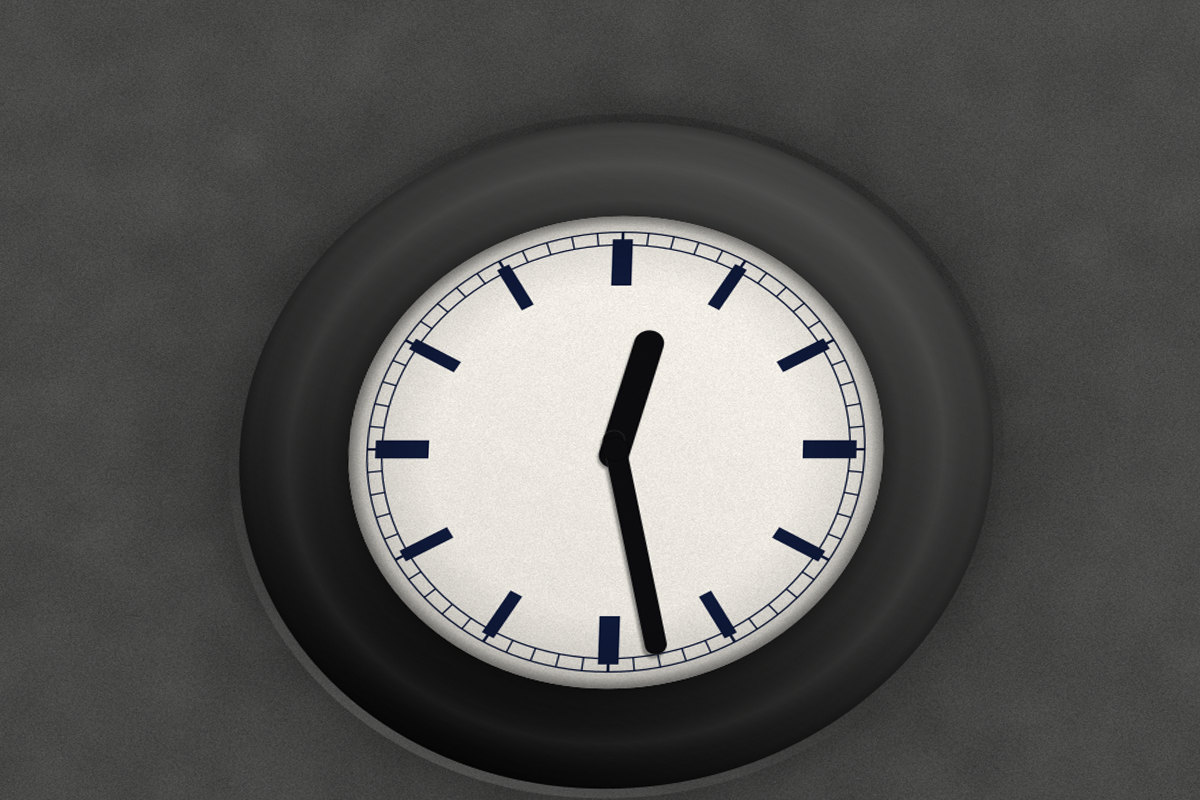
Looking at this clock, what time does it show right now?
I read 12:28
